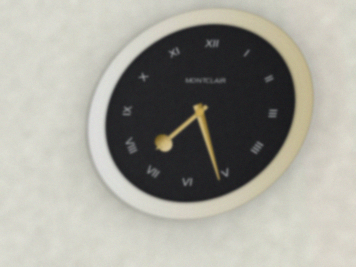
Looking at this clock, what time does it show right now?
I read 7:26
